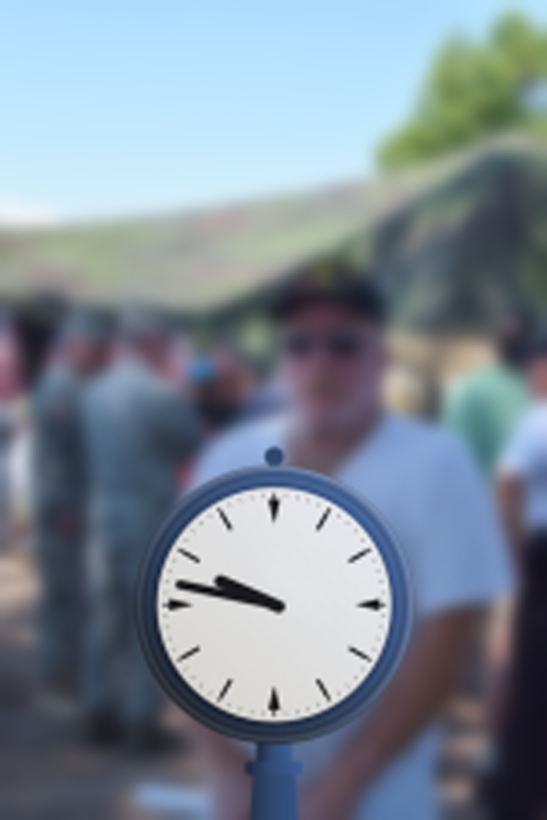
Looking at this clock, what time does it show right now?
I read 9:47
